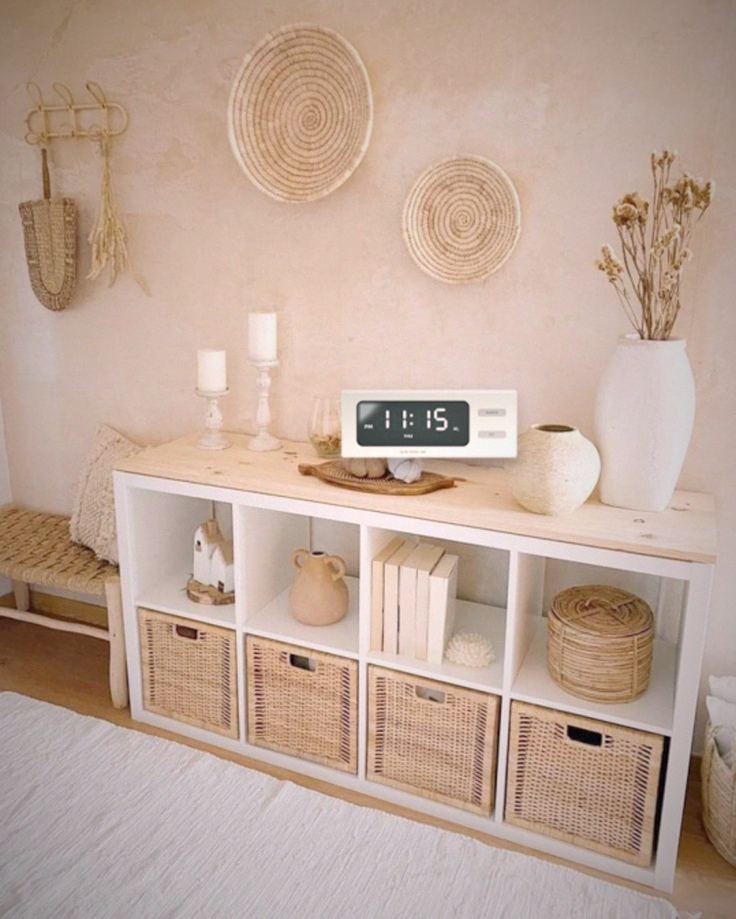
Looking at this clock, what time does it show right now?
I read 11:15
